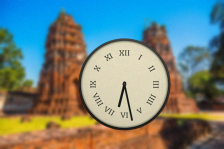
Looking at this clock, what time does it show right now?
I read 6:28
